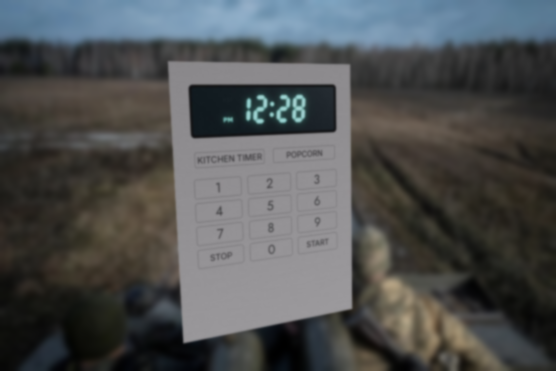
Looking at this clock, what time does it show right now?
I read 12:28
